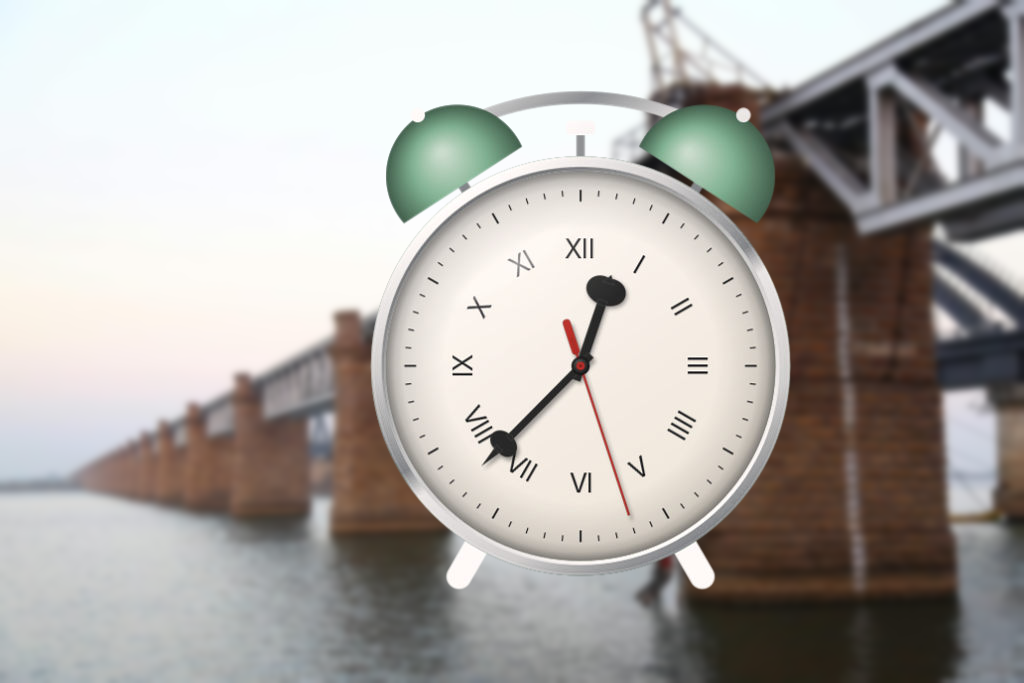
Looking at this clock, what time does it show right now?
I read 12:37:27
